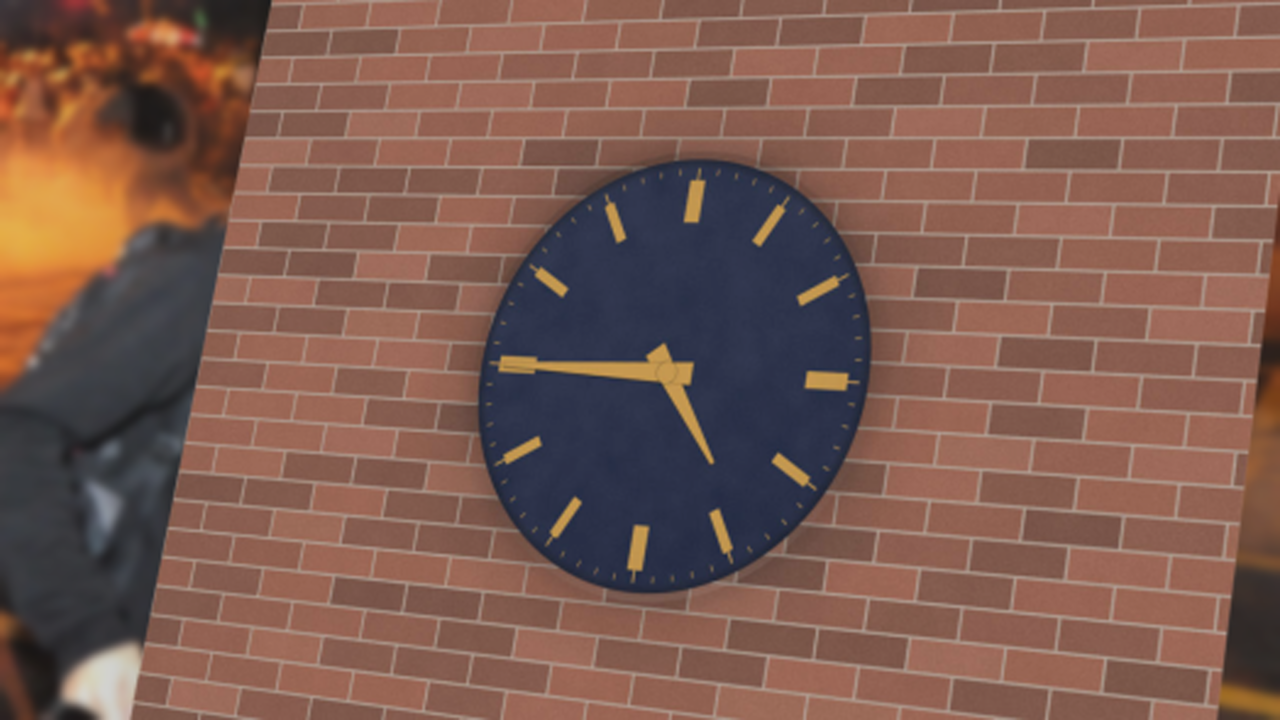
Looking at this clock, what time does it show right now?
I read 4:45
